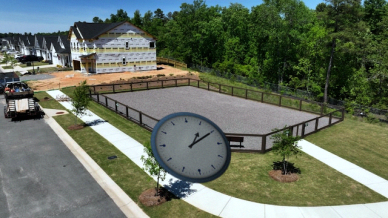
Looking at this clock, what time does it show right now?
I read 1:10
